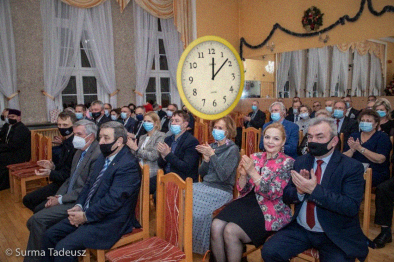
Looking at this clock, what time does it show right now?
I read 12:08
